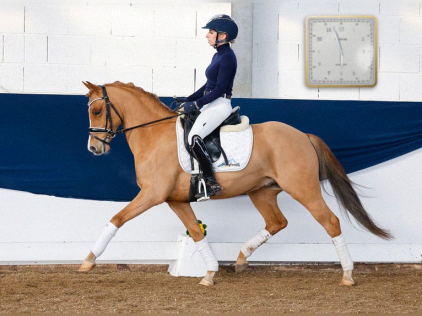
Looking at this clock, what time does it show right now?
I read 5:57
